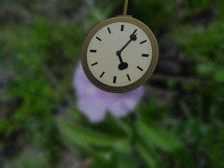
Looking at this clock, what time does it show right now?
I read 5:06
